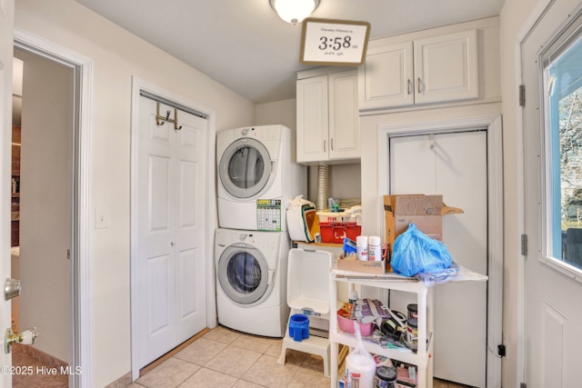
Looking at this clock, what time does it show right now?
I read 3:58
